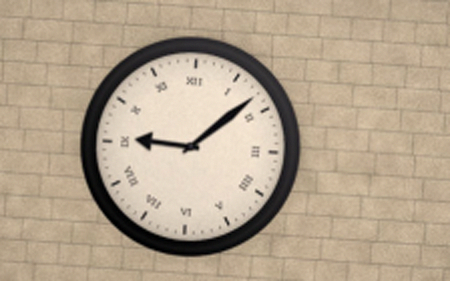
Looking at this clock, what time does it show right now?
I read 9:08
